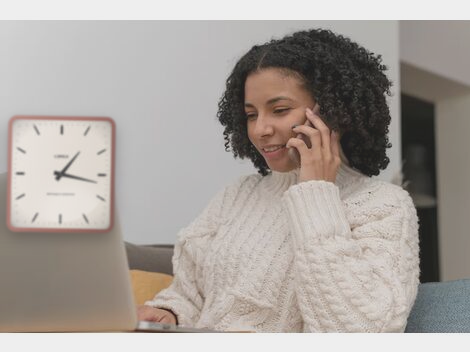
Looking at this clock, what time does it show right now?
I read 1:17
